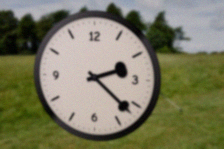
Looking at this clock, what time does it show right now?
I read 2:22
